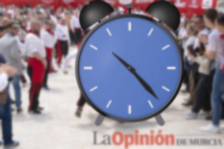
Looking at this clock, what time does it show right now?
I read 10:23
